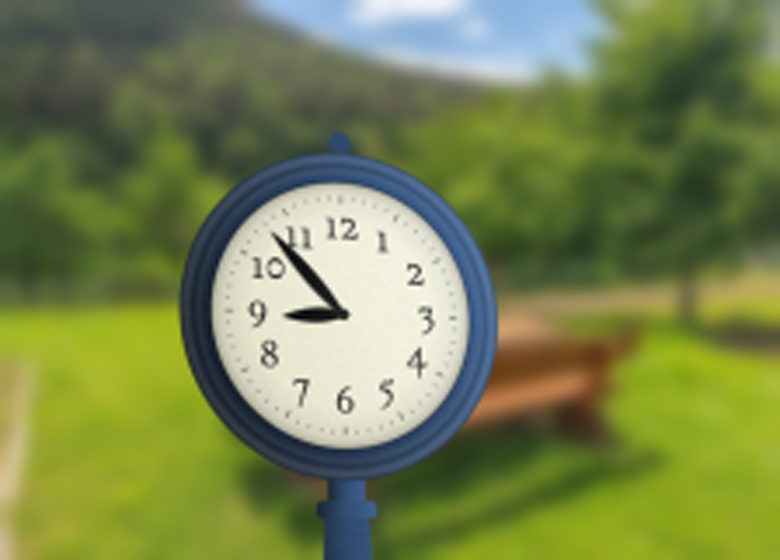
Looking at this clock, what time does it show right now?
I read 8:53
